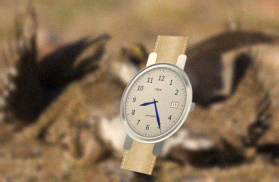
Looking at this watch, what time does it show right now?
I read 8:25
